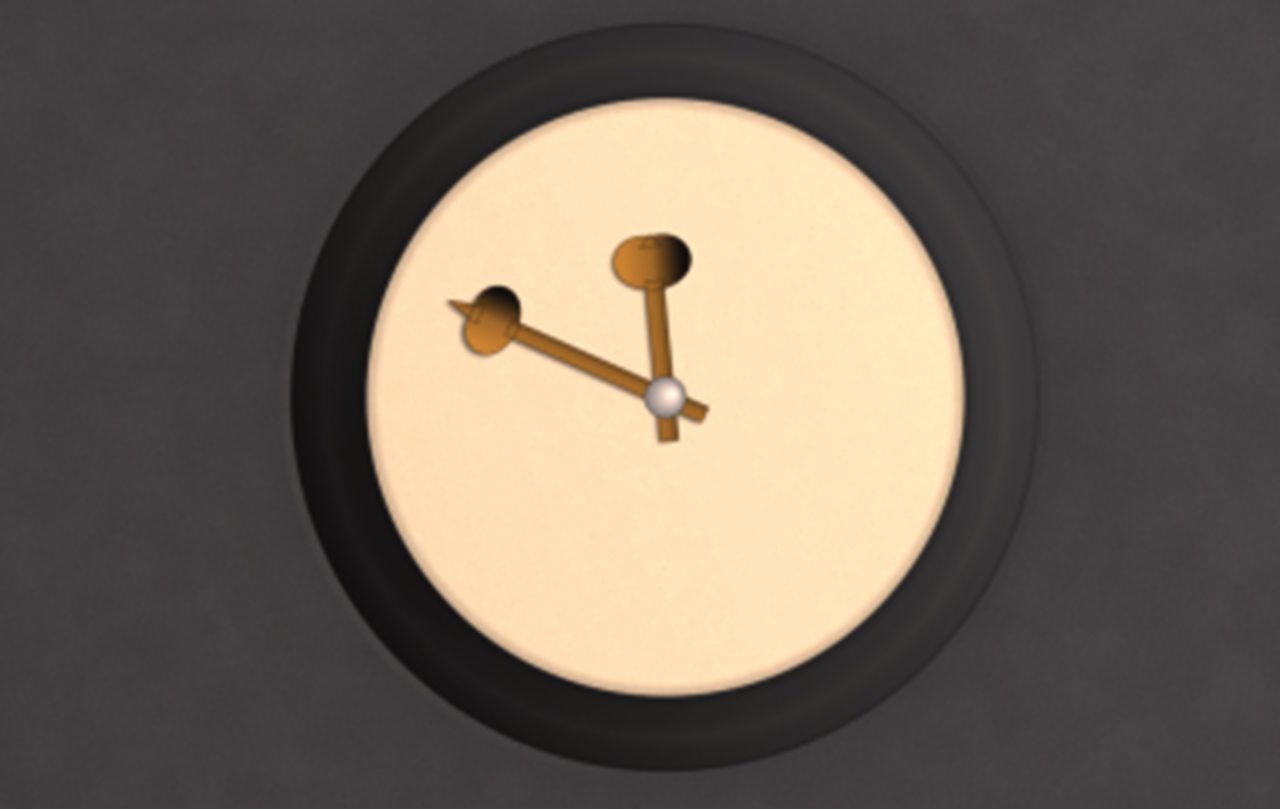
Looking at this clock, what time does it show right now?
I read 11:49
